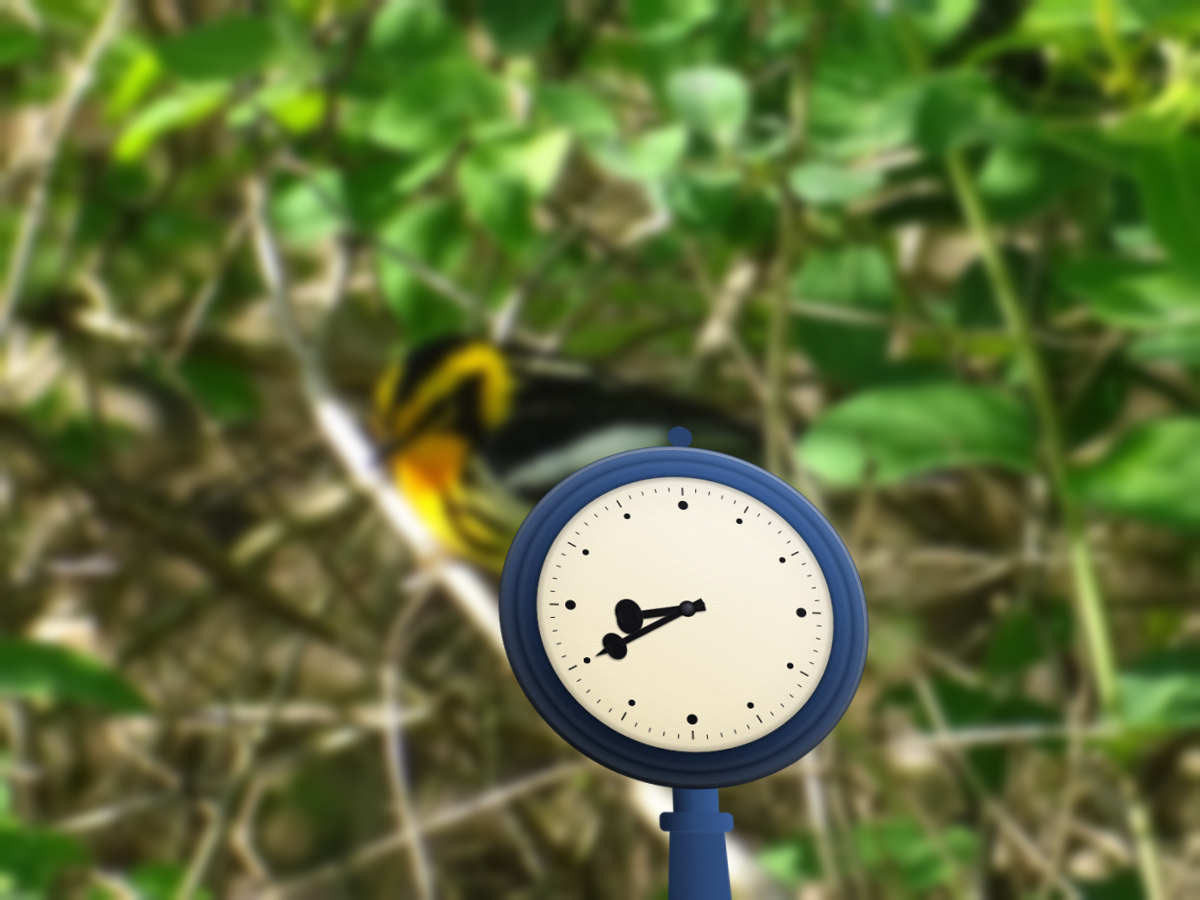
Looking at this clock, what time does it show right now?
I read 8:40
